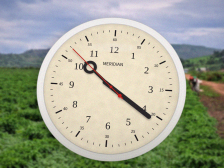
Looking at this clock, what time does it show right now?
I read 10:20:52
